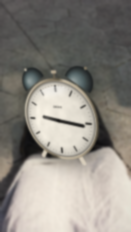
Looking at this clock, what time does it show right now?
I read 9:16
